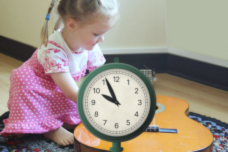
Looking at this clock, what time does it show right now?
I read 9:56
